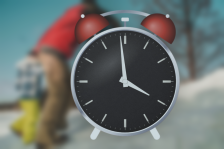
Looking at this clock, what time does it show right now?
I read 3:59
